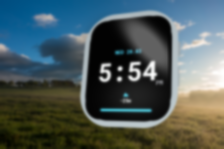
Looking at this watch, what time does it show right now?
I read 5:54
